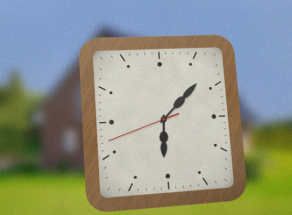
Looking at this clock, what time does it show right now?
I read 6:07:42
